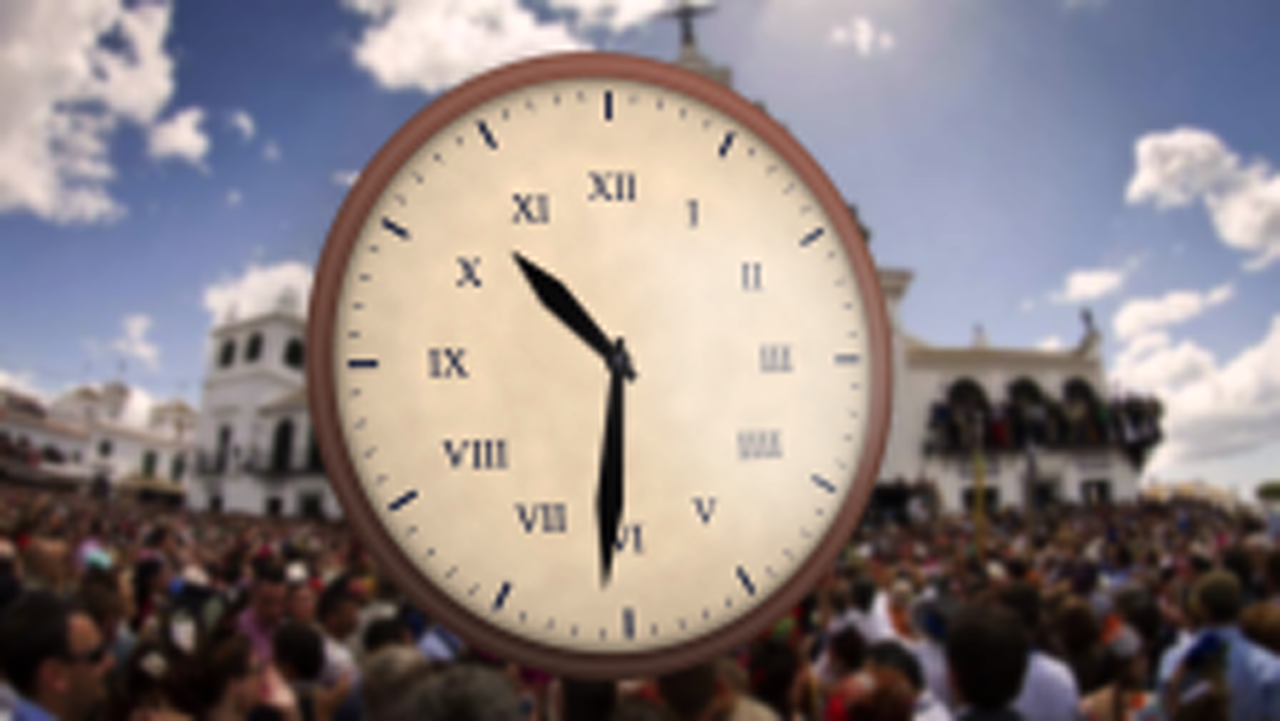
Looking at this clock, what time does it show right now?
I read 10:31
